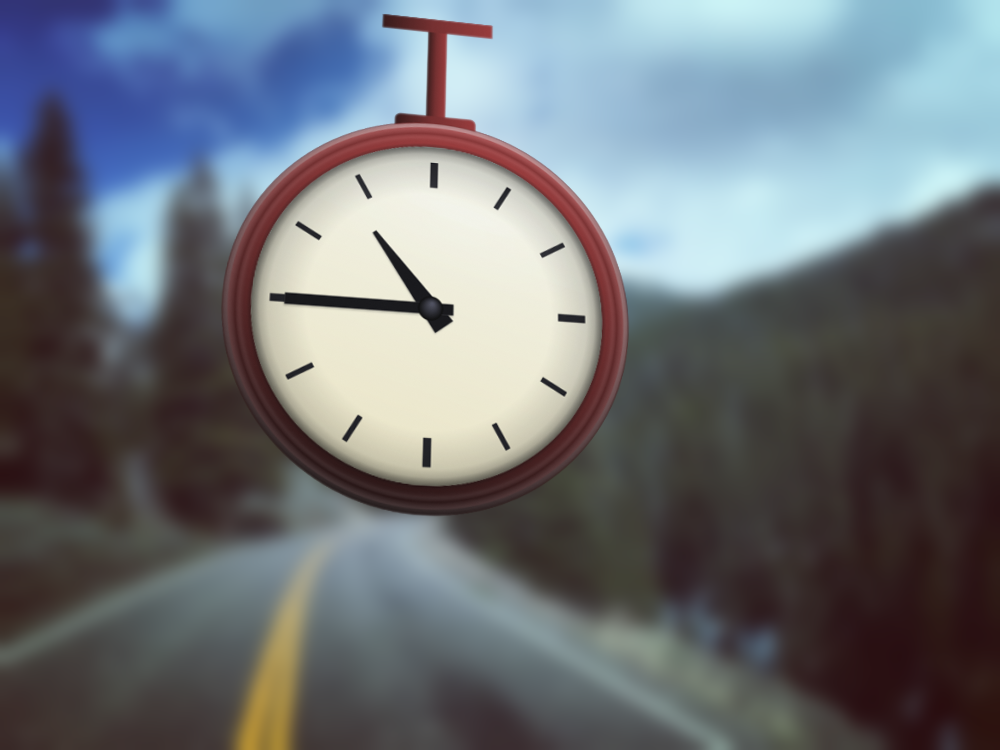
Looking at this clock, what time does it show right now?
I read 10:45
